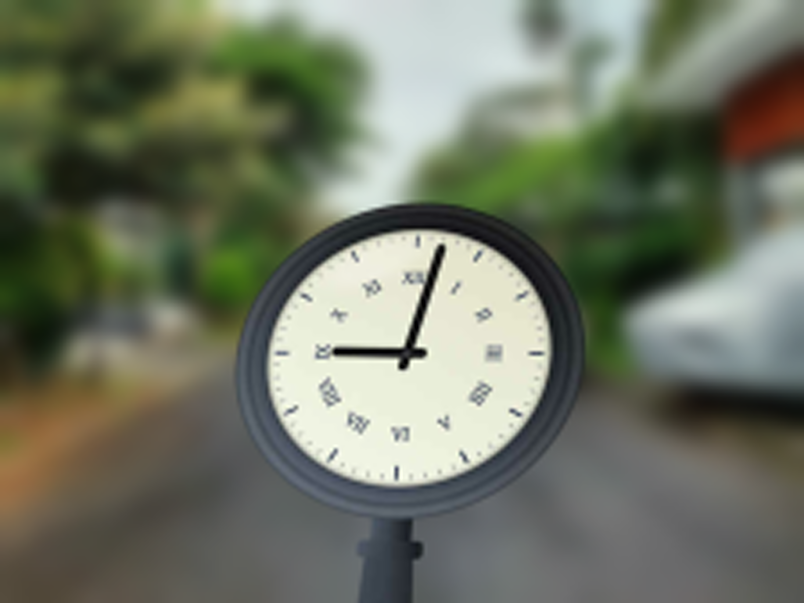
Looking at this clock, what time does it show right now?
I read 9:02
